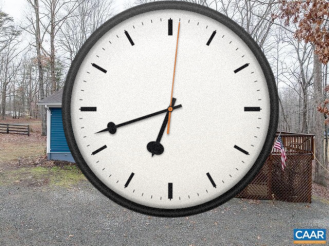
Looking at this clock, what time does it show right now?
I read 6:42:01
